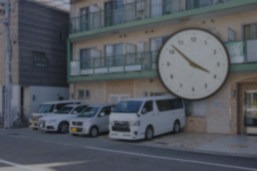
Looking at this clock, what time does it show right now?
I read 3:52
